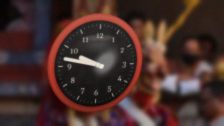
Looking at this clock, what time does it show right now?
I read 9:47
